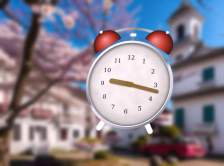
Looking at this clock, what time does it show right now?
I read 9:17
